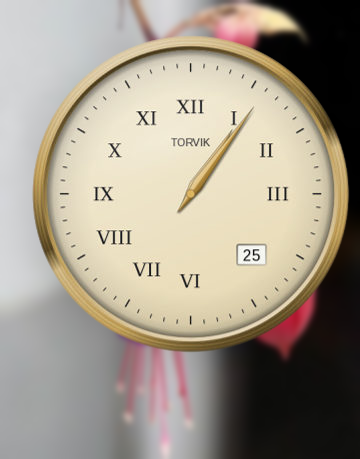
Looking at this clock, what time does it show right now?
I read 1:06
